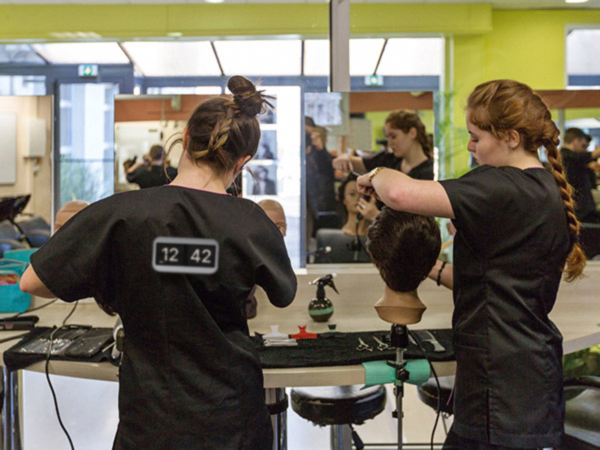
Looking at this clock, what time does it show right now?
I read 12:42
